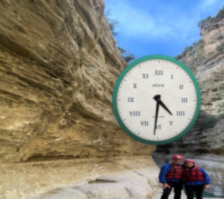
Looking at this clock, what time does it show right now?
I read 4:31
